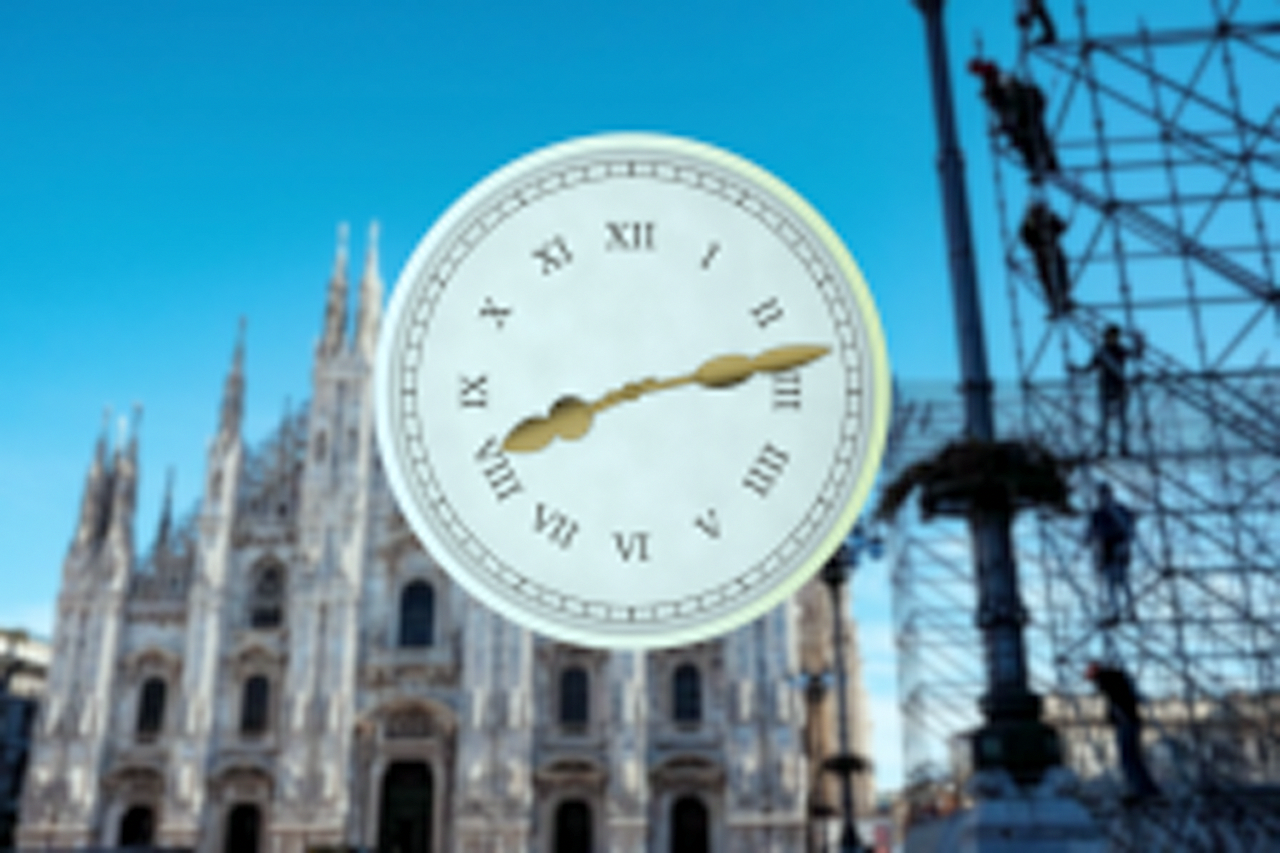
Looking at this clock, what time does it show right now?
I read 8:13
